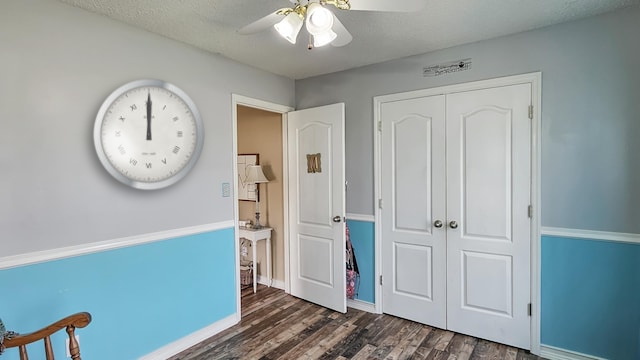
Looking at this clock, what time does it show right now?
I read 12:00
